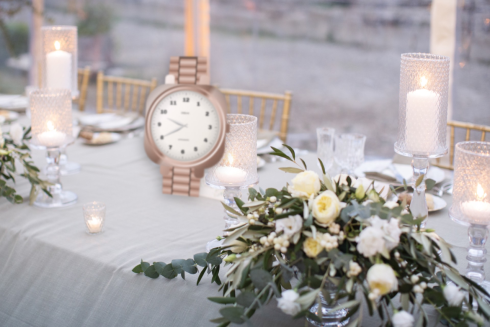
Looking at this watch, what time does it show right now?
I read 9:40
